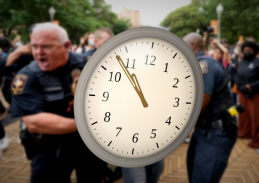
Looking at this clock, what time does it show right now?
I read 10:53
